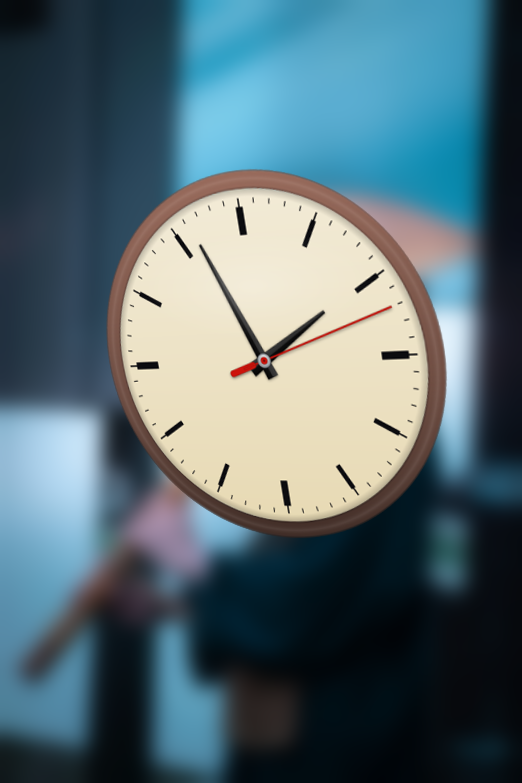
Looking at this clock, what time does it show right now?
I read 1:56:12
